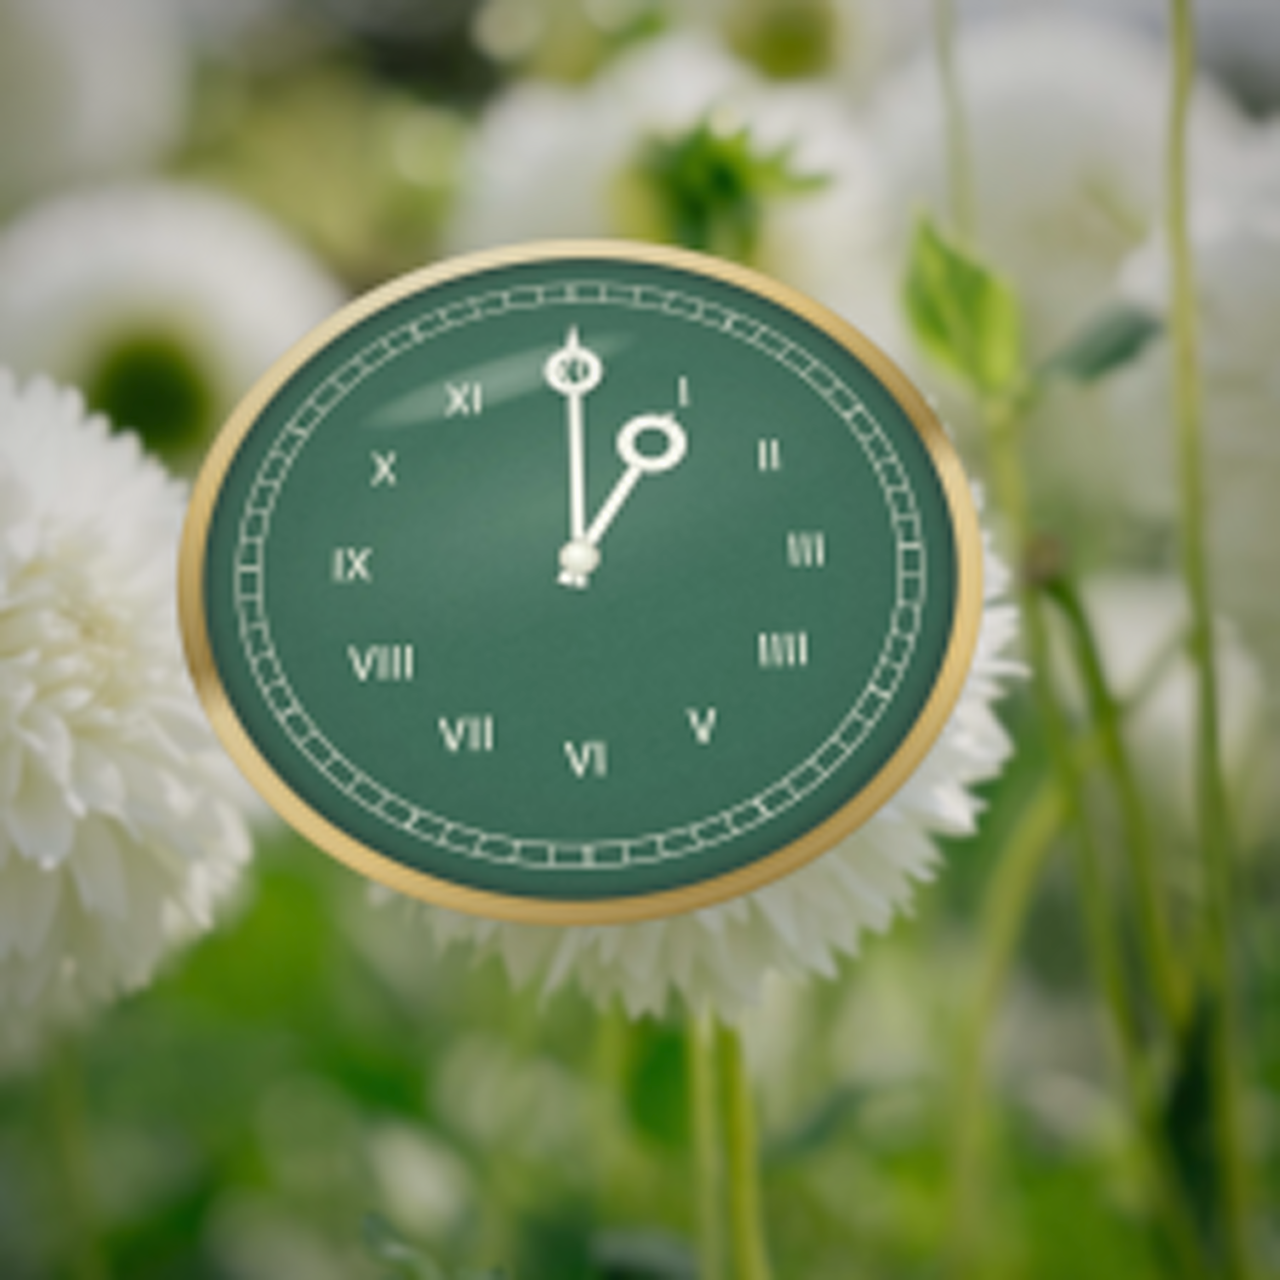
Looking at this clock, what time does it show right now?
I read 1:00
